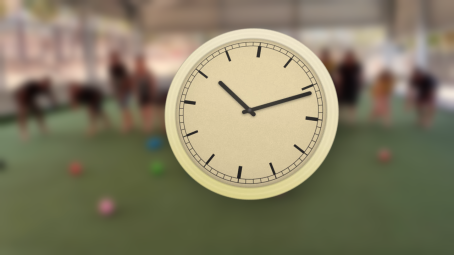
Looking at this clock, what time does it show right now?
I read 10:11
